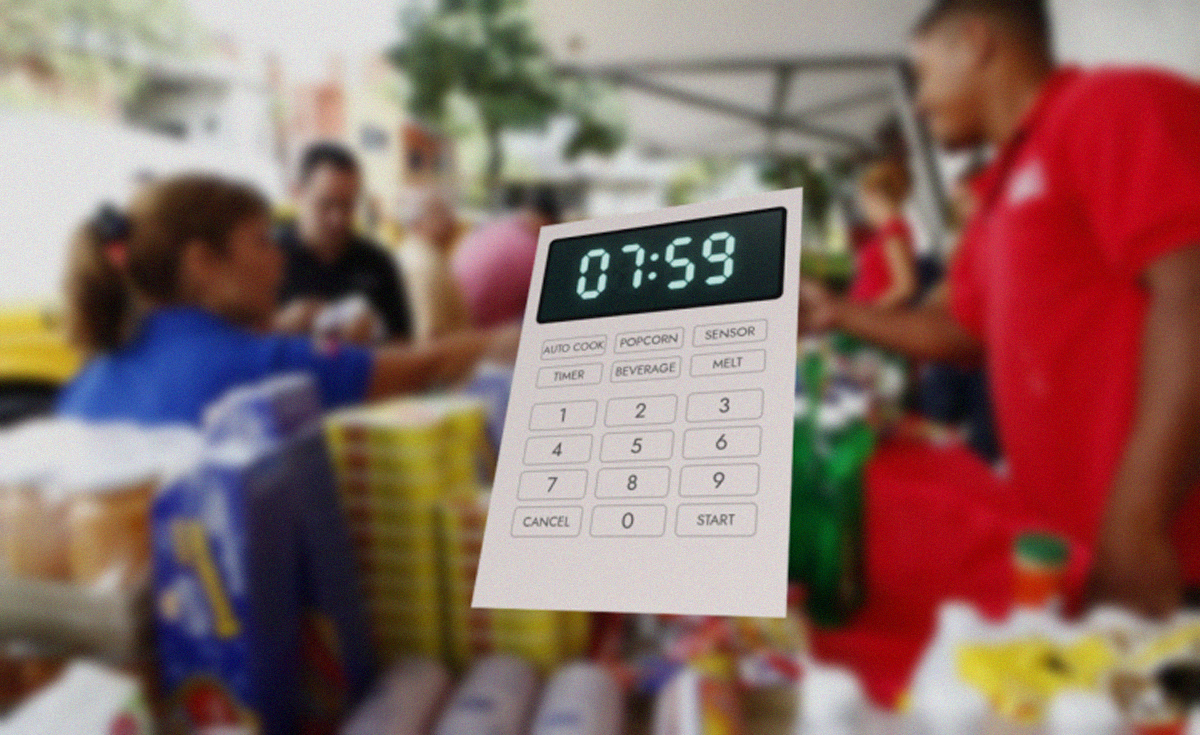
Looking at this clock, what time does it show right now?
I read 7:59
